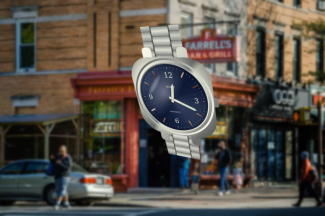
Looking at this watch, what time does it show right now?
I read 12:19
